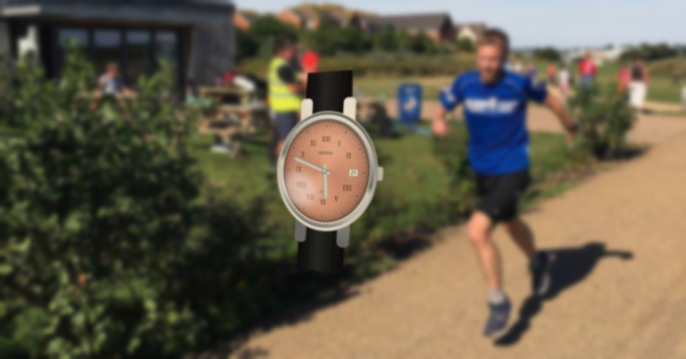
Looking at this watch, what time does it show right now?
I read 5:48
